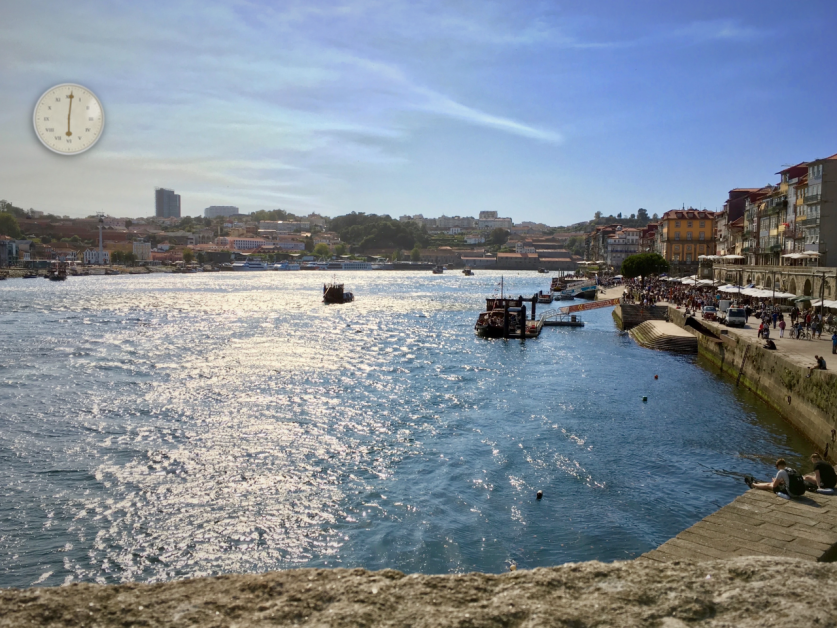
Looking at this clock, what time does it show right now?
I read 6:01
